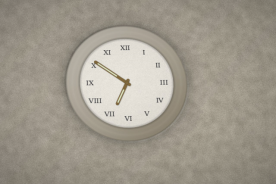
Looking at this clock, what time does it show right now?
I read 6:51
